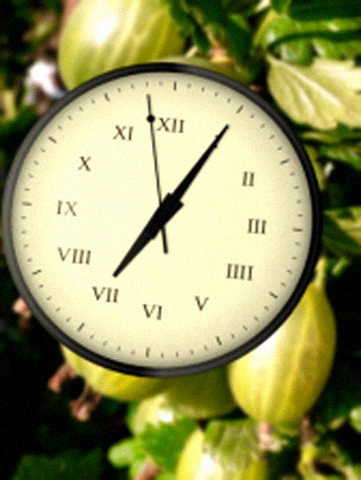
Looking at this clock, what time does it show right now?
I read 7:04:58
